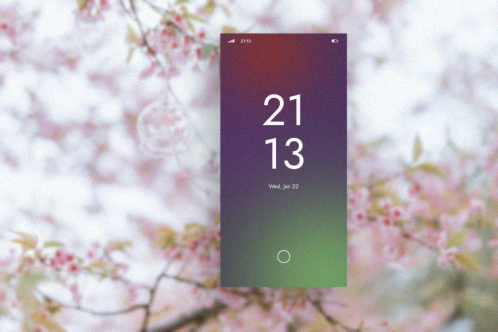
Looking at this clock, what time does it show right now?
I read 21:13
